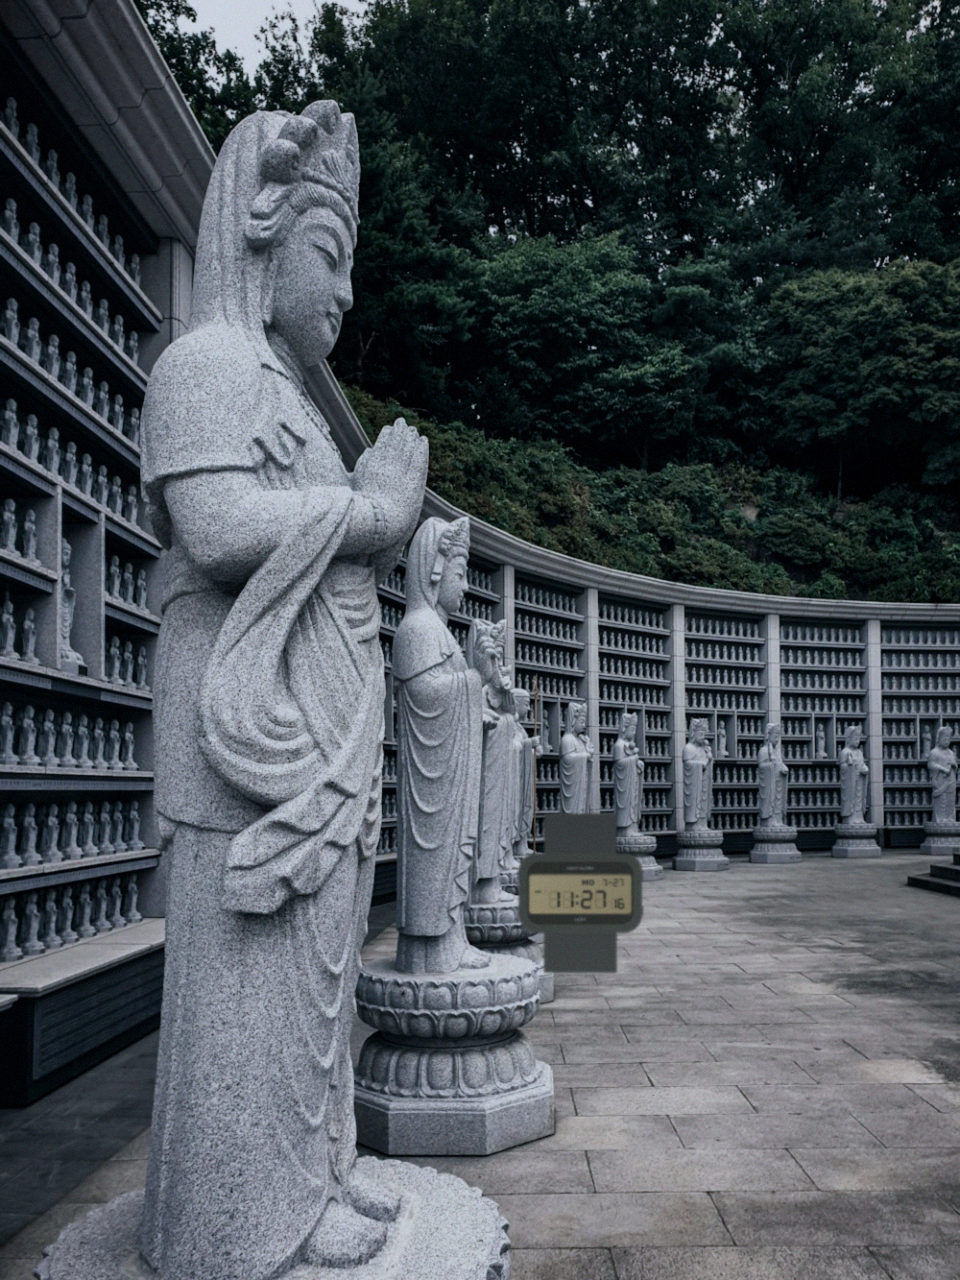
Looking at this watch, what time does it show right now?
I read 11:27
